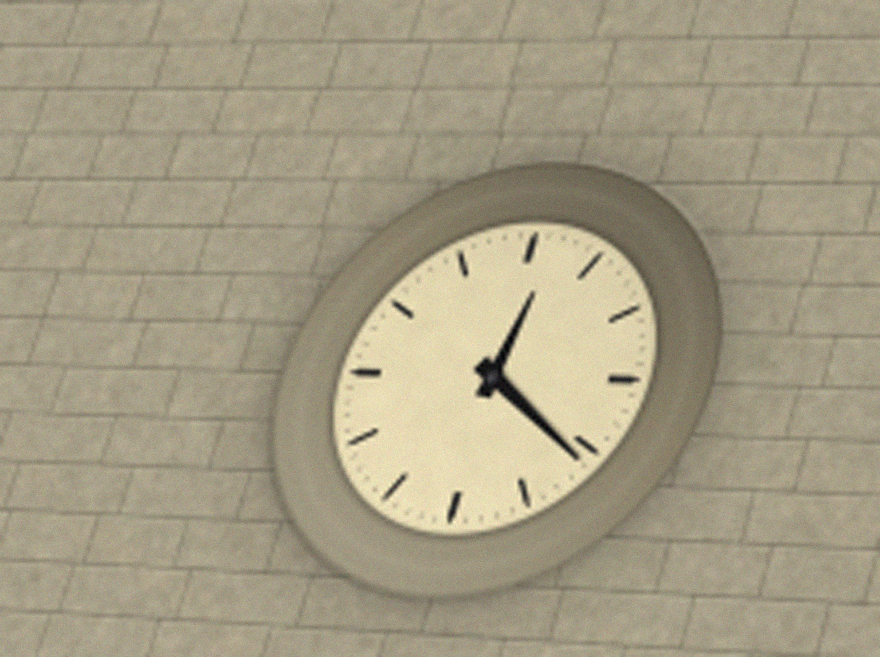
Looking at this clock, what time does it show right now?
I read 12:21
